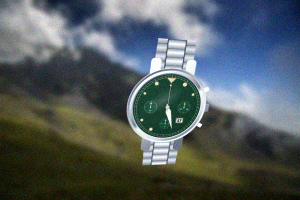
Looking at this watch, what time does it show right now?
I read 5:27
